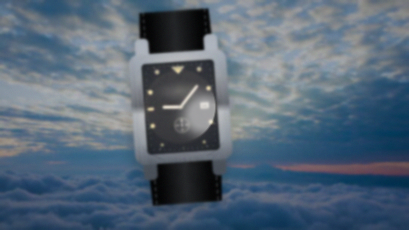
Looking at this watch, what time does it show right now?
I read 9:07
